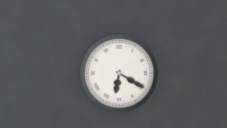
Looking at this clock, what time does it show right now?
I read 6:20
